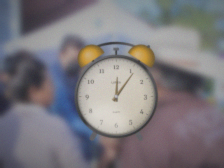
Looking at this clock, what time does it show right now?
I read 12:06
